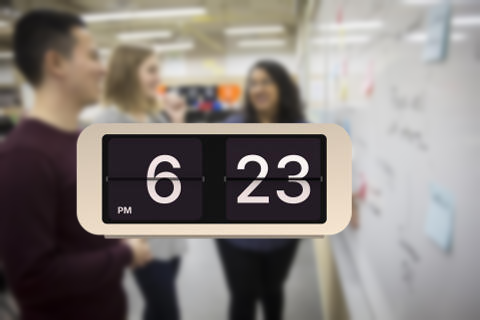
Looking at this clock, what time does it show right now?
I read 6:23
